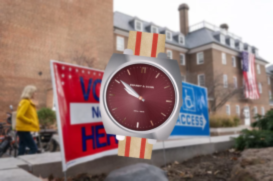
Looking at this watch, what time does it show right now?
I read 9:51
